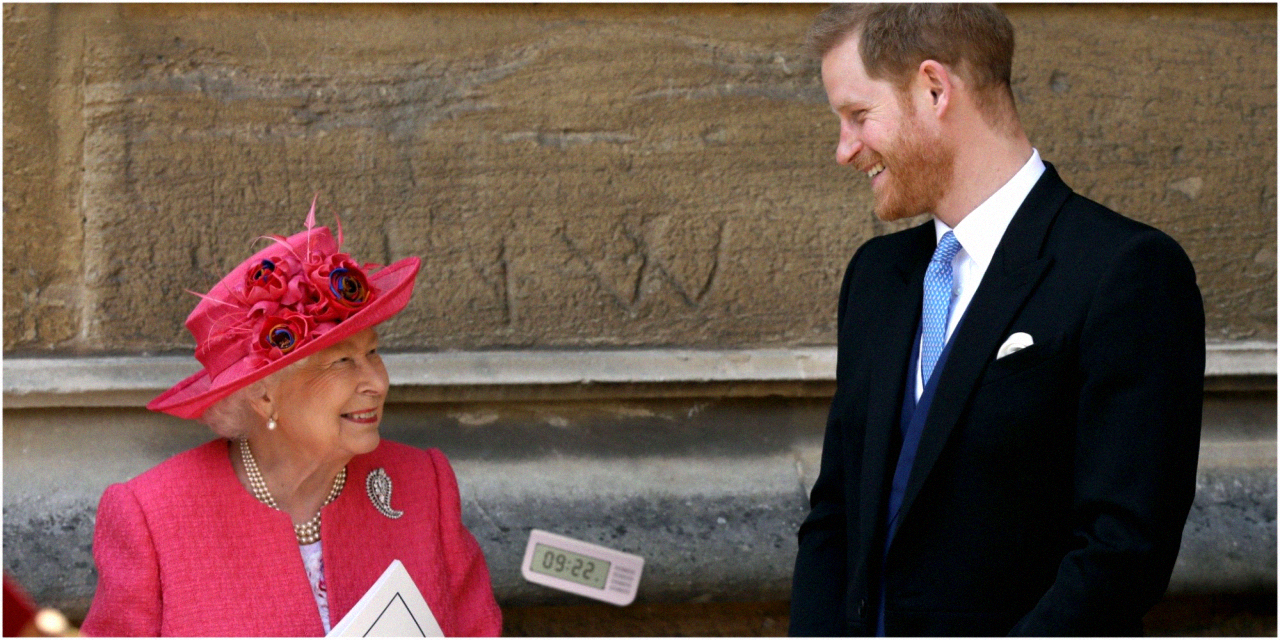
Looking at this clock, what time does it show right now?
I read 9:22
